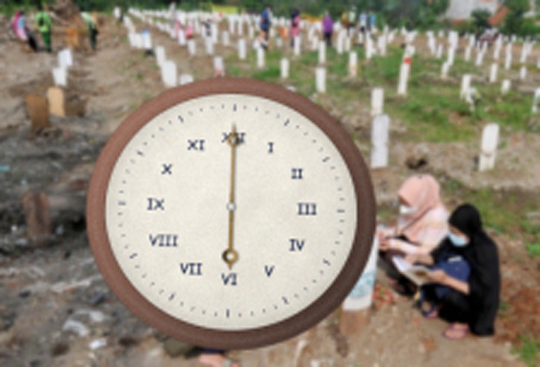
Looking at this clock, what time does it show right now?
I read 6:00
